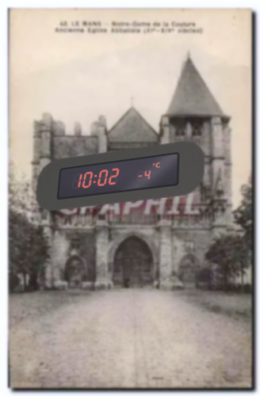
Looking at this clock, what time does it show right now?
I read 10:02
